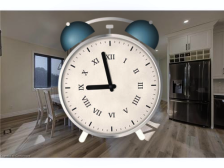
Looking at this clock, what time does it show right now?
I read 8:58
